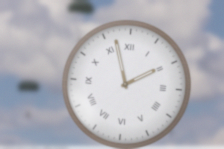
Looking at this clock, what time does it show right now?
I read 1:57
